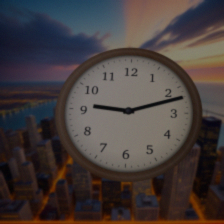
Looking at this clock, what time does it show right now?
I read 9:12
